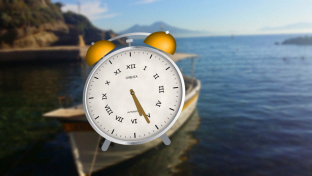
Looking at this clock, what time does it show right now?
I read 5:26
